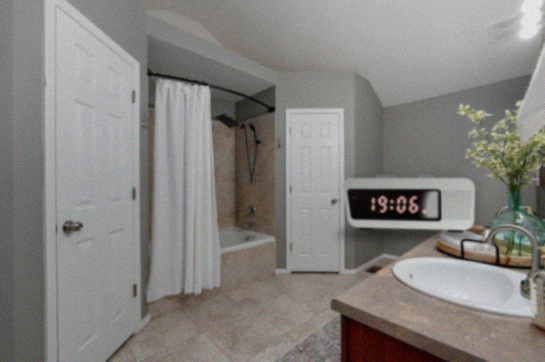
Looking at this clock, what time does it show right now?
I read 19:06
